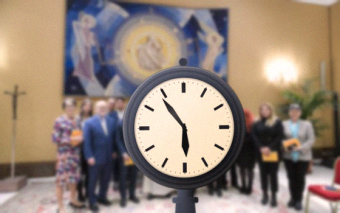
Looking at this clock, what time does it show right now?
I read 5:54
